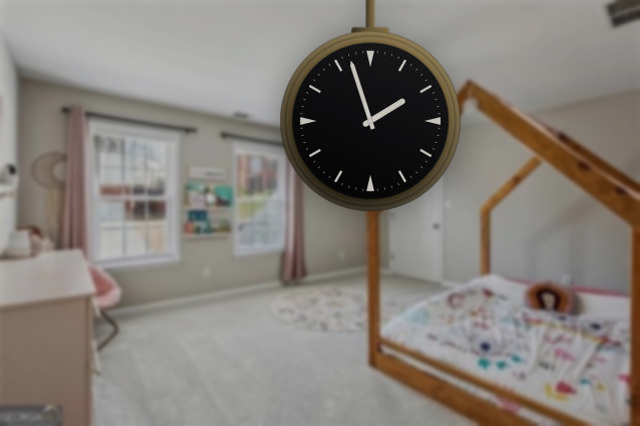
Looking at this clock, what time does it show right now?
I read 1:57
